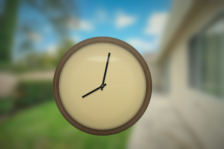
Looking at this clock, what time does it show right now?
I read 8:02
